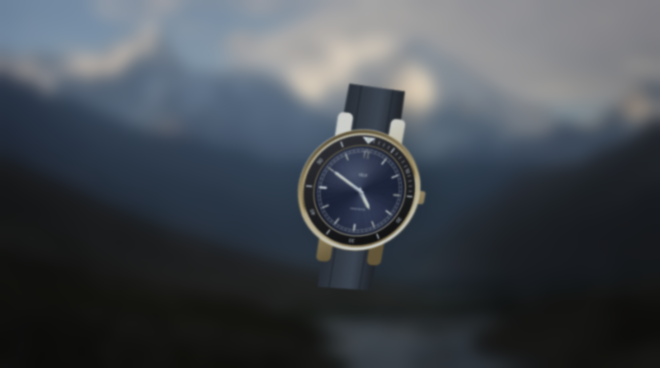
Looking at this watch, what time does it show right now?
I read 4:50
